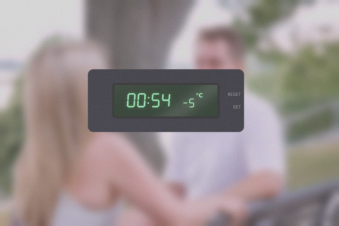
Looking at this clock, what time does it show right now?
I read 0:54
